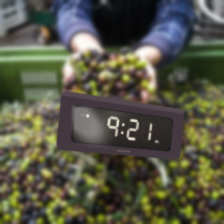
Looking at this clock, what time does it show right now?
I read 9:21
